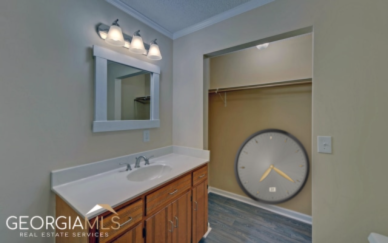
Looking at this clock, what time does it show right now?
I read 7:21
